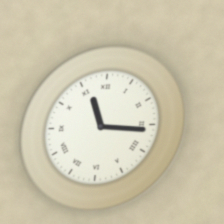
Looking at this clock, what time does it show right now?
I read 11:16
